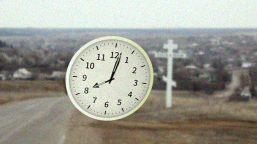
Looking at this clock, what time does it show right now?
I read 8:02
